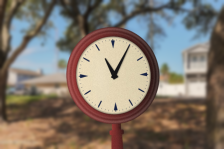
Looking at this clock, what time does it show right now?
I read 11:05
